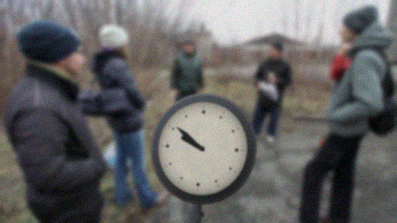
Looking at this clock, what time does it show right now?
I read 9:51
